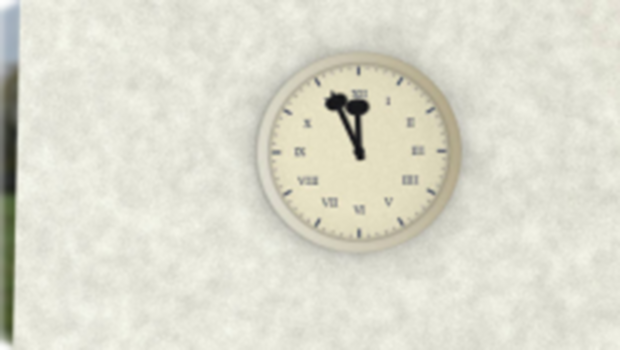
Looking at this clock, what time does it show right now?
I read 11:56
